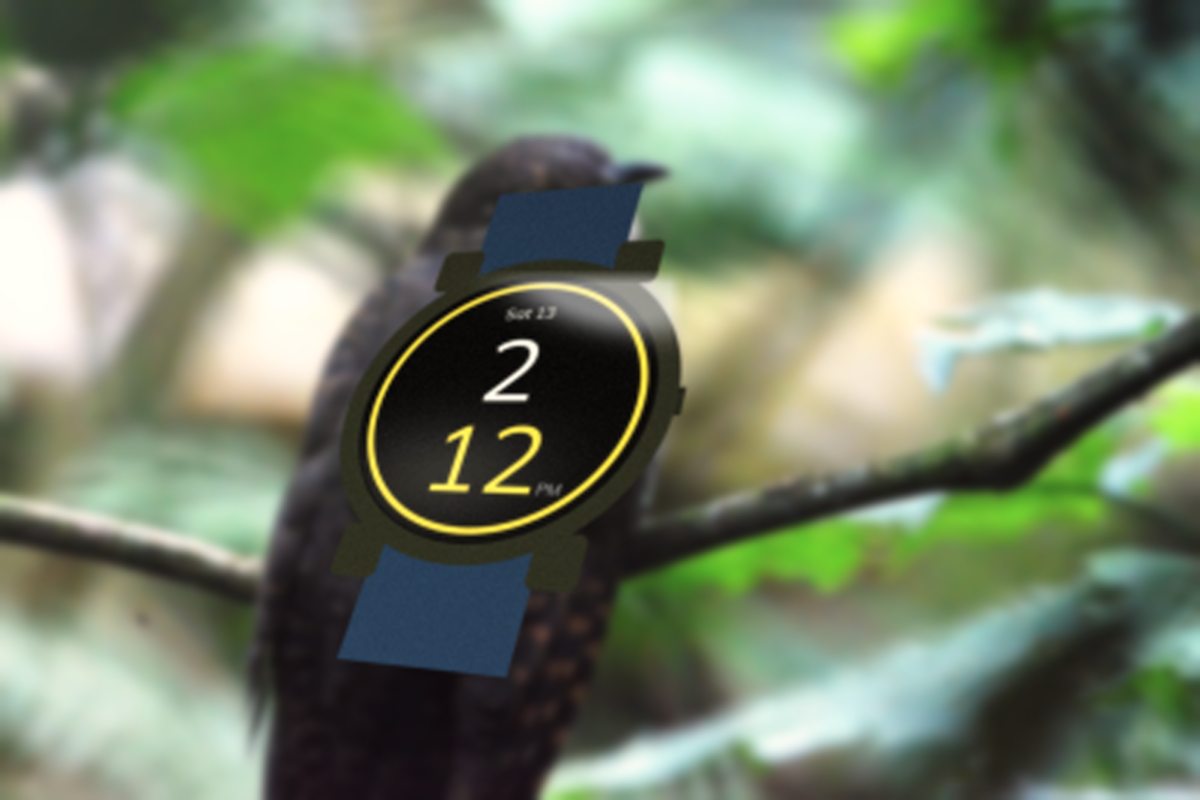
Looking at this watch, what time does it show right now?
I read 2:12
